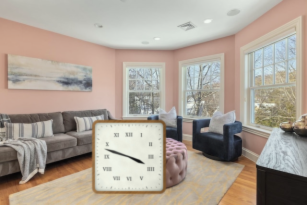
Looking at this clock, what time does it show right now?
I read 3:48
